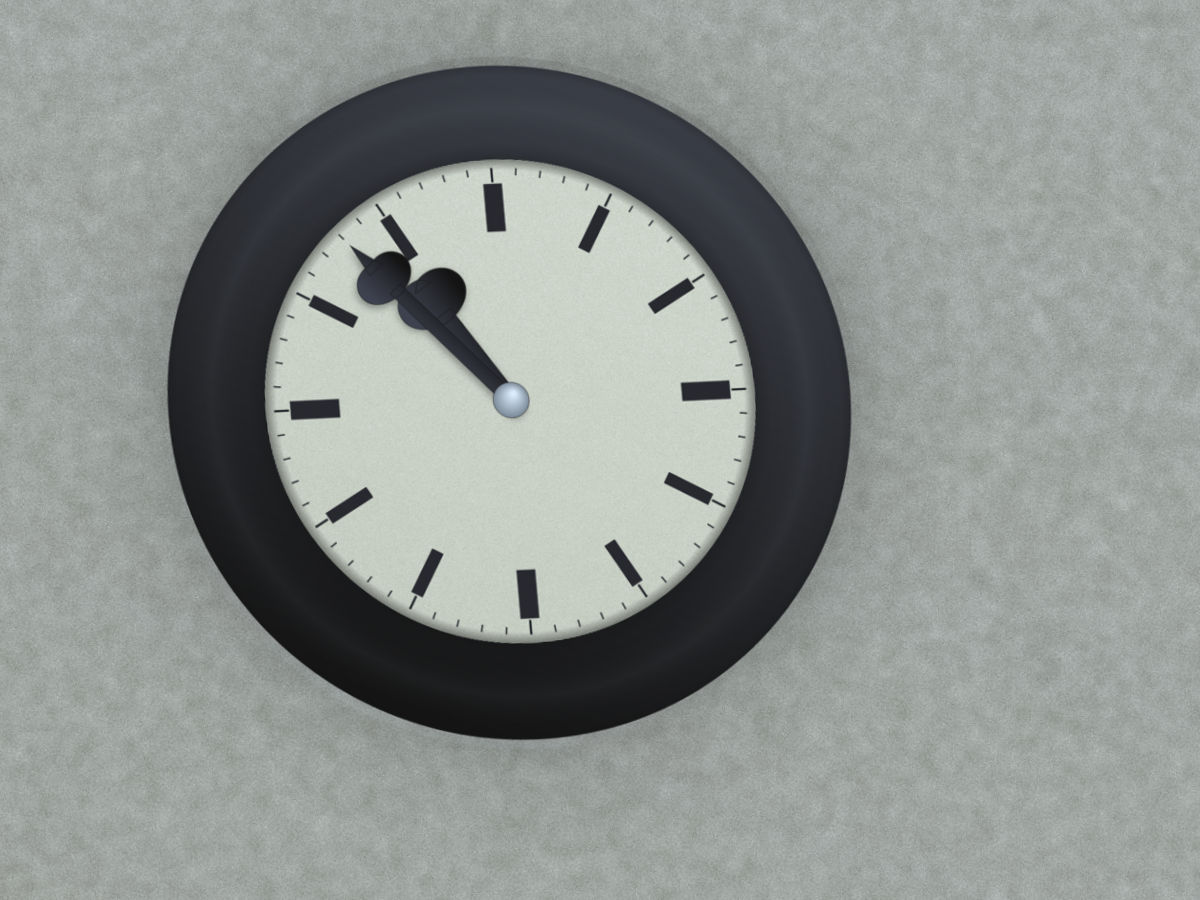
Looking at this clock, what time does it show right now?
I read 10:53
